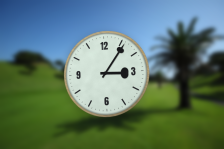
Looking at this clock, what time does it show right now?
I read 3:06
